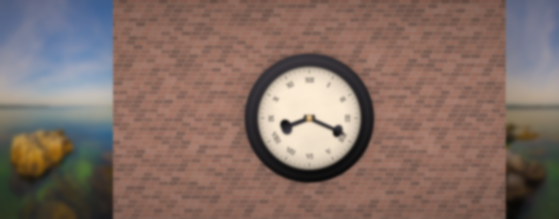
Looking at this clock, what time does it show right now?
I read 8:19
